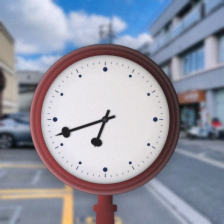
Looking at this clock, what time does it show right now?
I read 6:42
